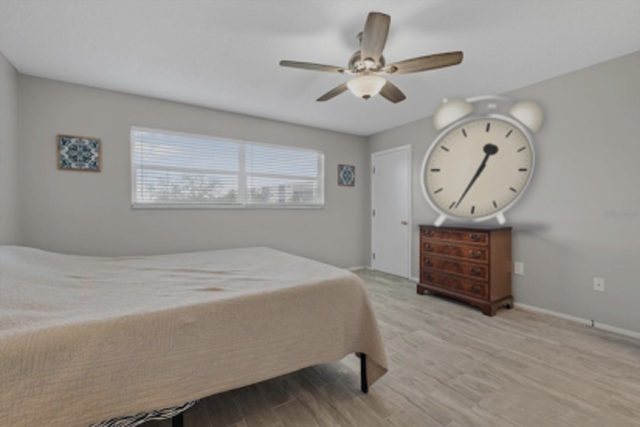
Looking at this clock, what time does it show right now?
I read 12:34
